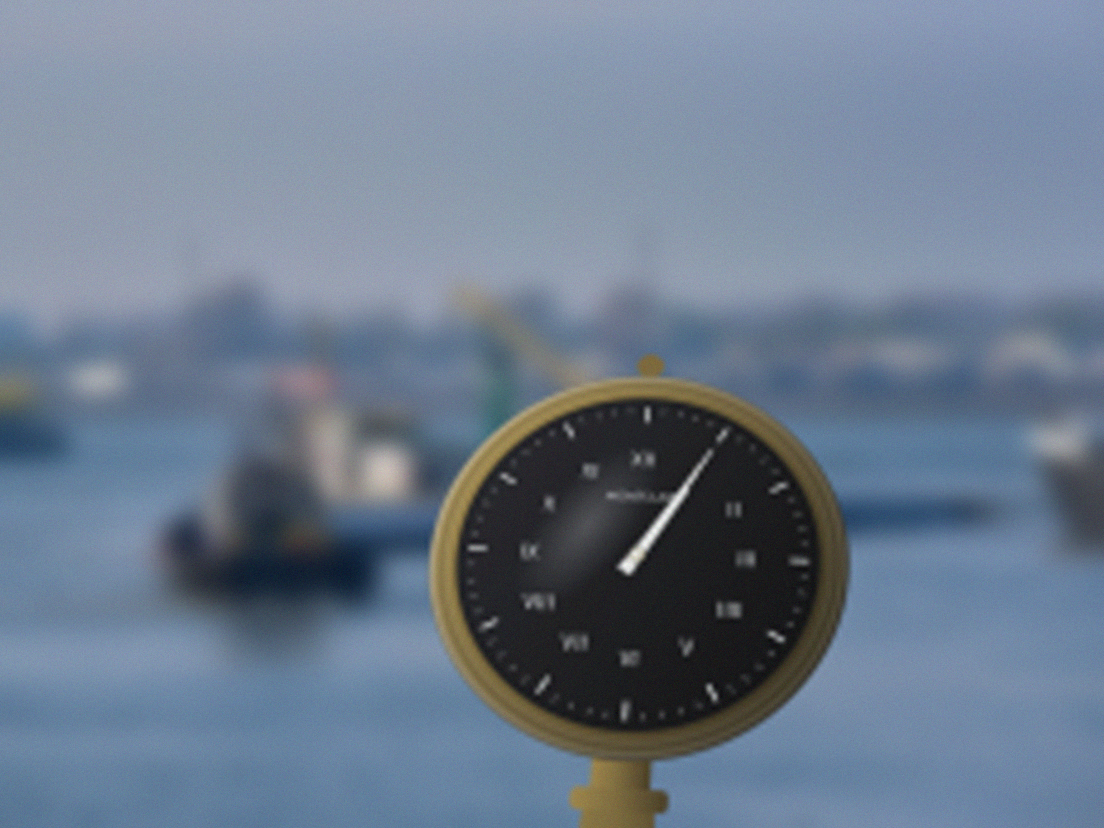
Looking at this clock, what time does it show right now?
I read 1:05
